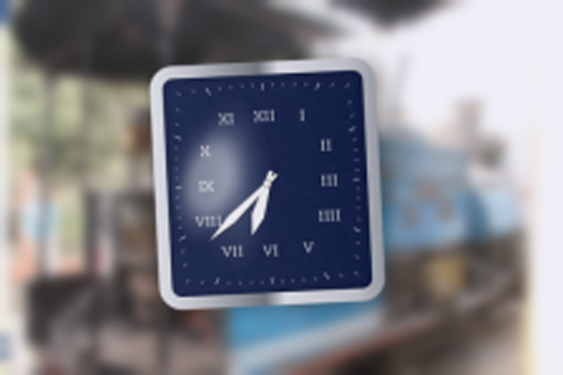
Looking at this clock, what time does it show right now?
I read 6:38
